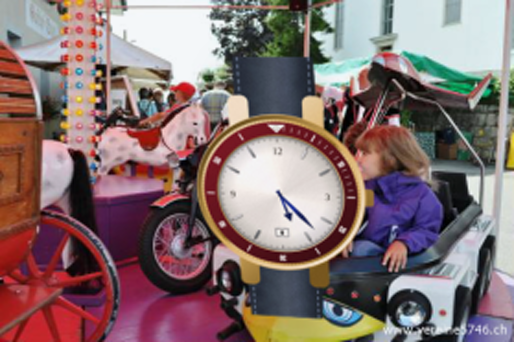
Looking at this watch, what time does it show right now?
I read 5:23
